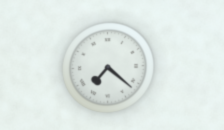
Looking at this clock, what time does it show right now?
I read 7:22
